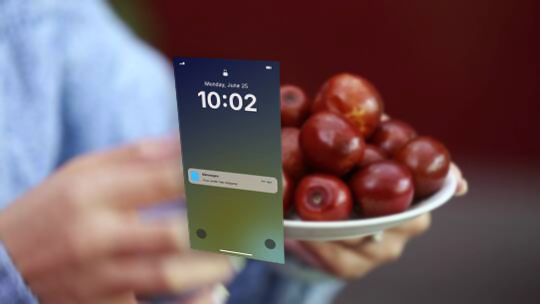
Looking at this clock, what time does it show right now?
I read 10:02
